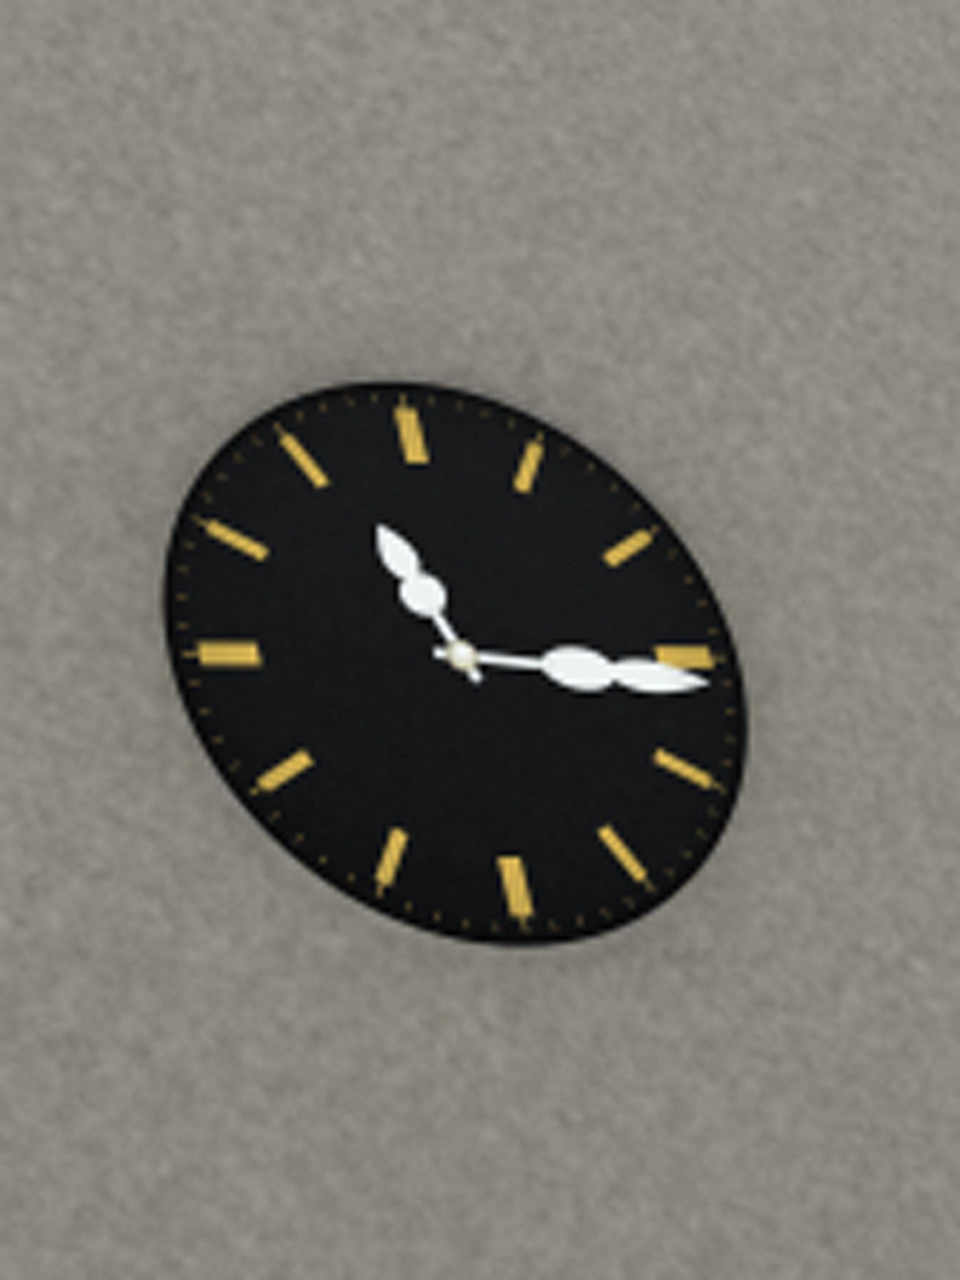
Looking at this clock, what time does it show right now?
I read 11:16
